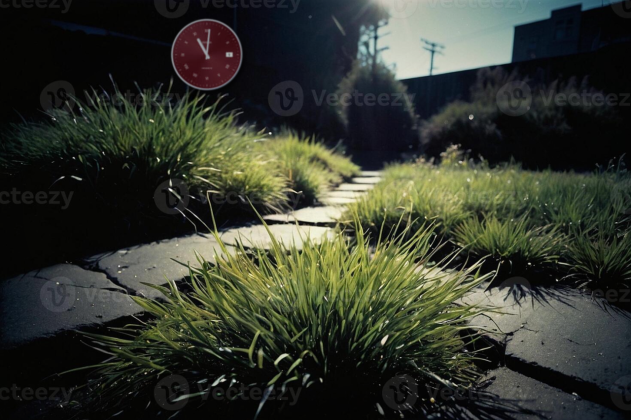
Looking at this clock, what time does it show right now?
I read 11:01
